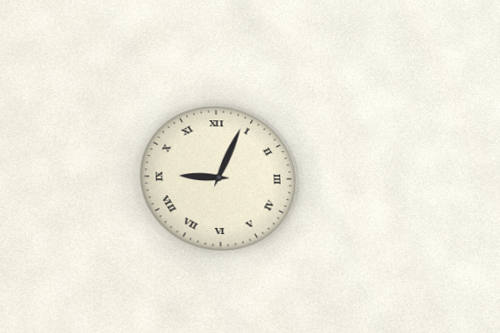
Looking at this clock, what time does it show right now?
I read 9:04
